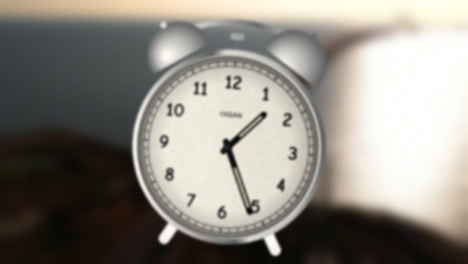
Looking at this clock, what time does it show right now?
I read 1:26
